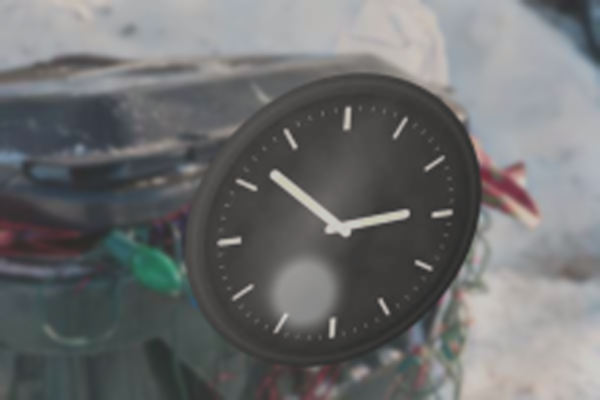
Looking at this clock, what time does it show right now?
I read 2:52
